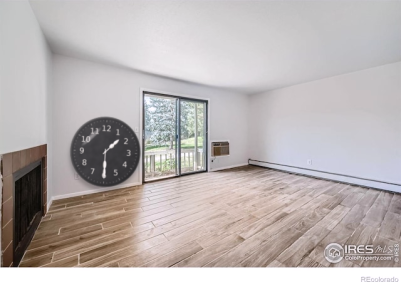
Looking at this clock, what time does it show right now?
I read 1:30
